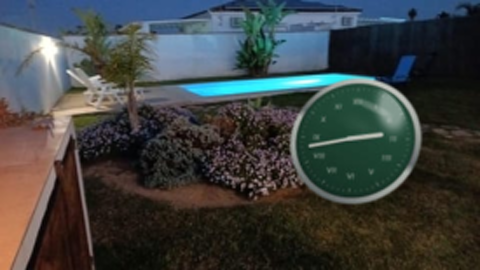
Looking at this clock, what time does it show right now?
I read 2:43
